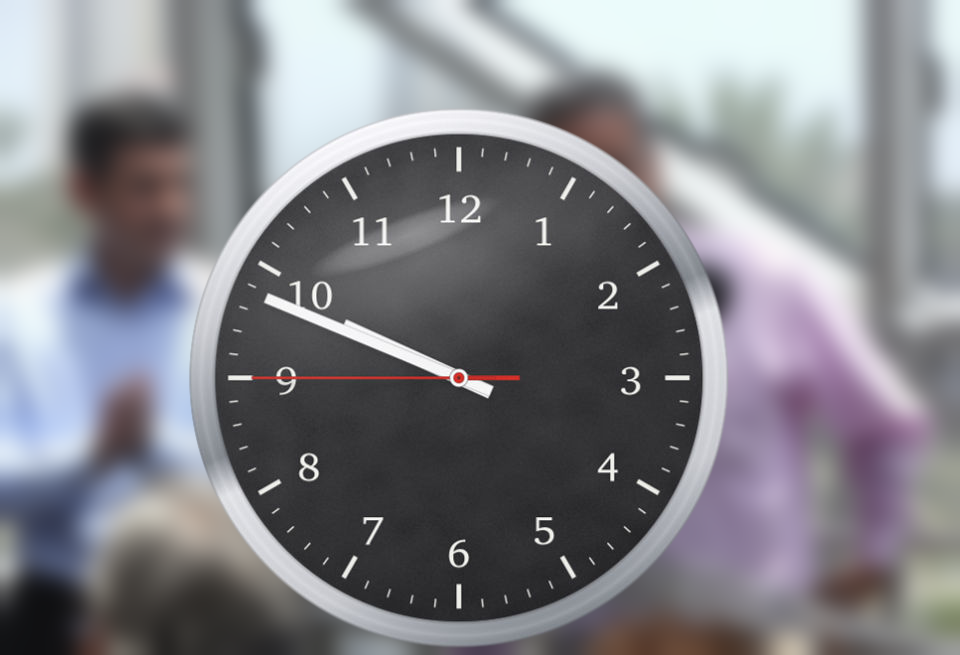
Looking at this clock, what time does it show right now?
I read 9:48:45
